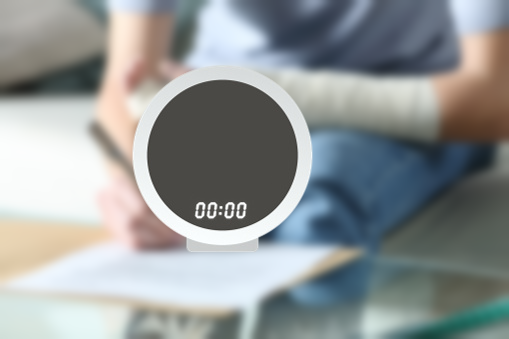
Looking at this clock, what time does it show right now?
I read 0:00
